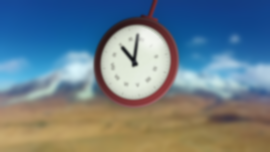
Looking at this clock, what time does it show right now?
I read 9:58
